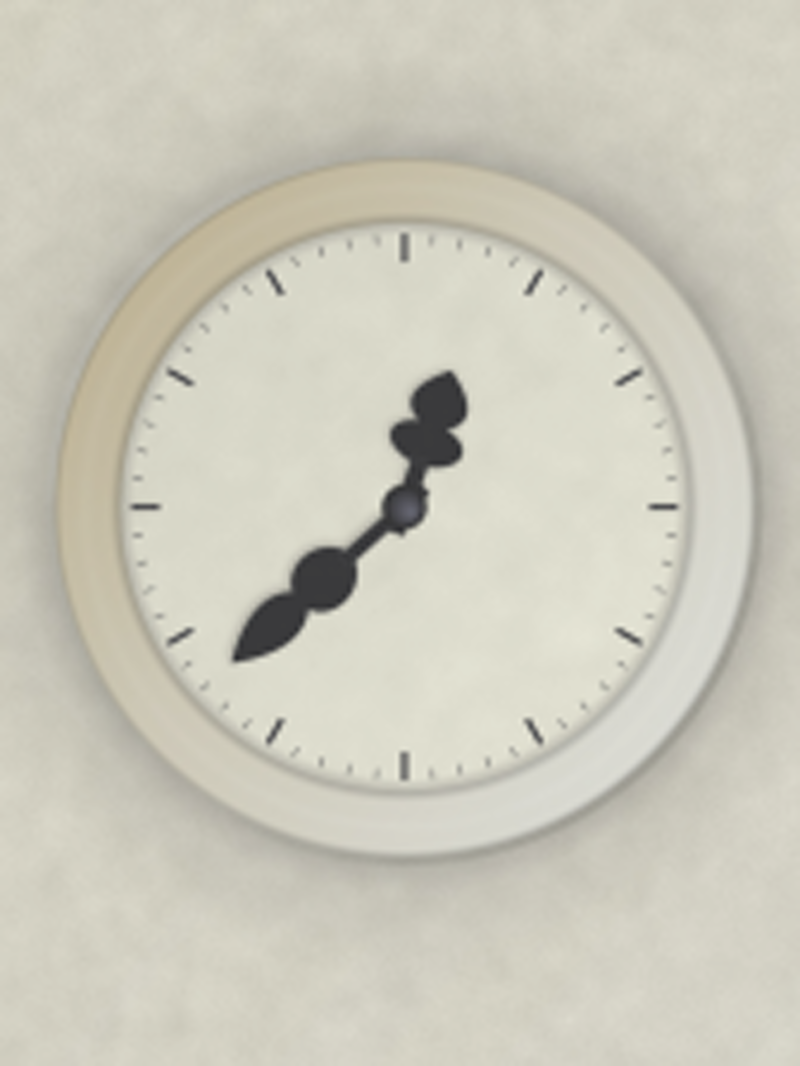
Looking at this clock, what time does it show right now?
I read 12:38
